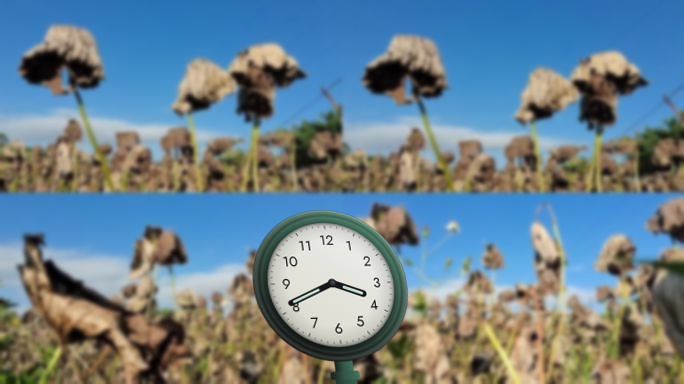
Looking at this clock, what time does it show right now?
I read 3:41
